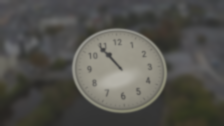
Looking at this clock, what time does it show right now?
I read 10:54
